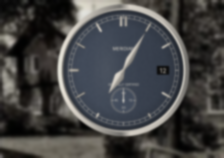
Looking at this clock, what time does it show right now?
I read 7:05
